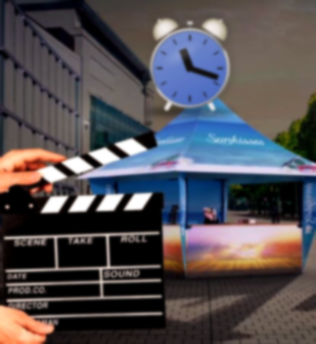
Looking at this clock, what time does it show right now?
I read 11:18
